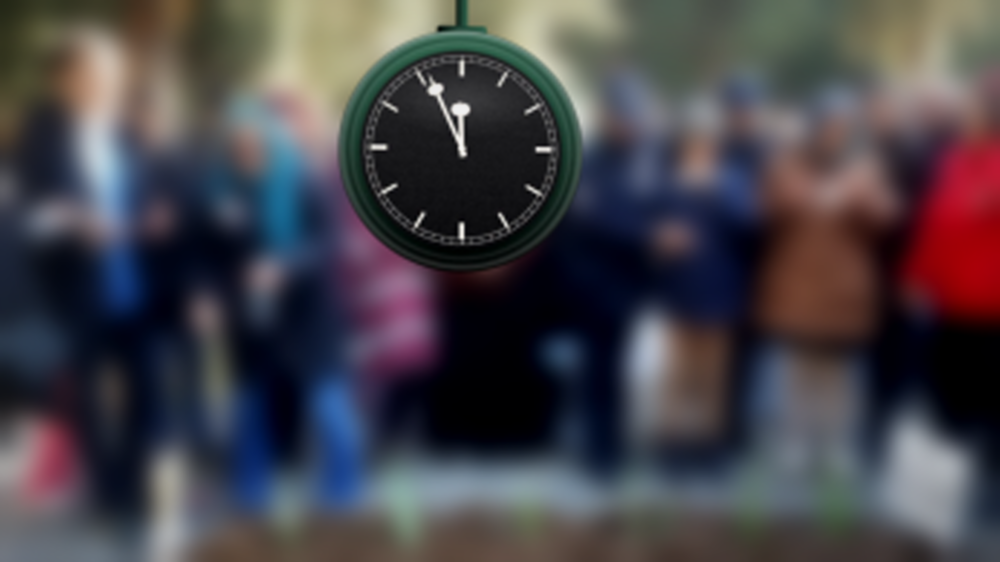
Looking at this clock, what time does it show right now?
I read 11:56
